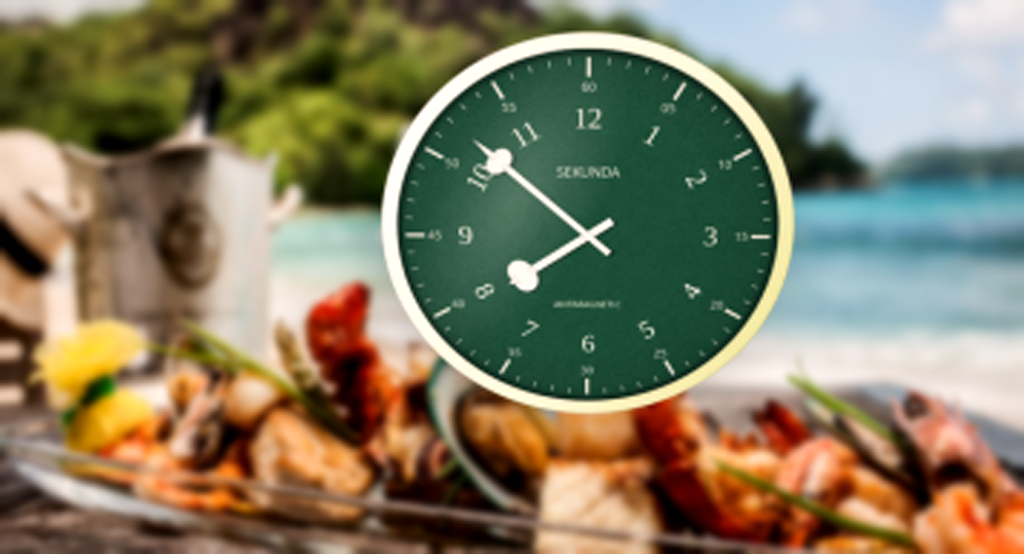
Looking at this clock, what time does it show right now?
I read 7:52
